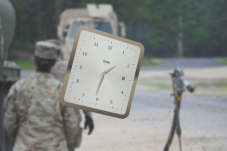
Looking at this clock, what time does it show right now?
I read 1:31
